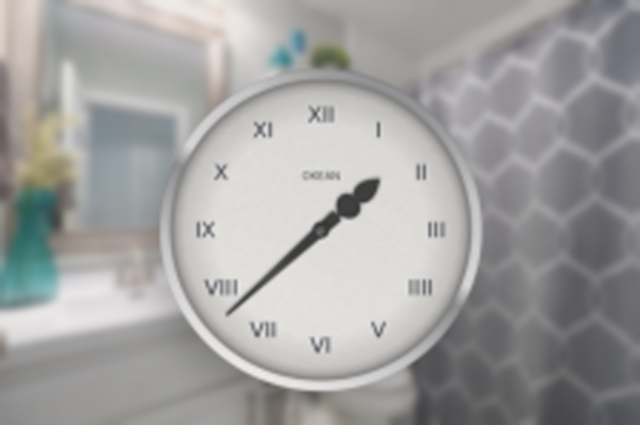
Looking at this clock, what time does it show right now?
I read 1:38
